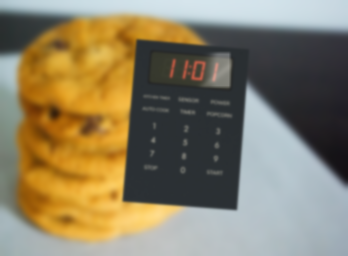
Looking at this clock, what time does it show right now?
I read 11:01
